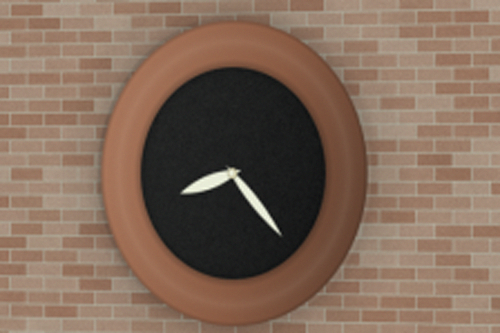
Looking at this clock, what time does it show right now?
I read 8:23
